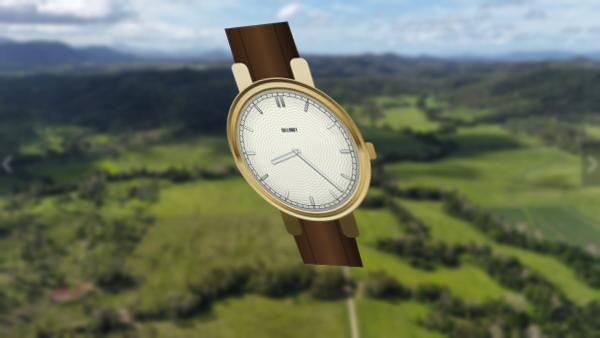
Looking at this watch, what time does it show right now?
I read 8:23
